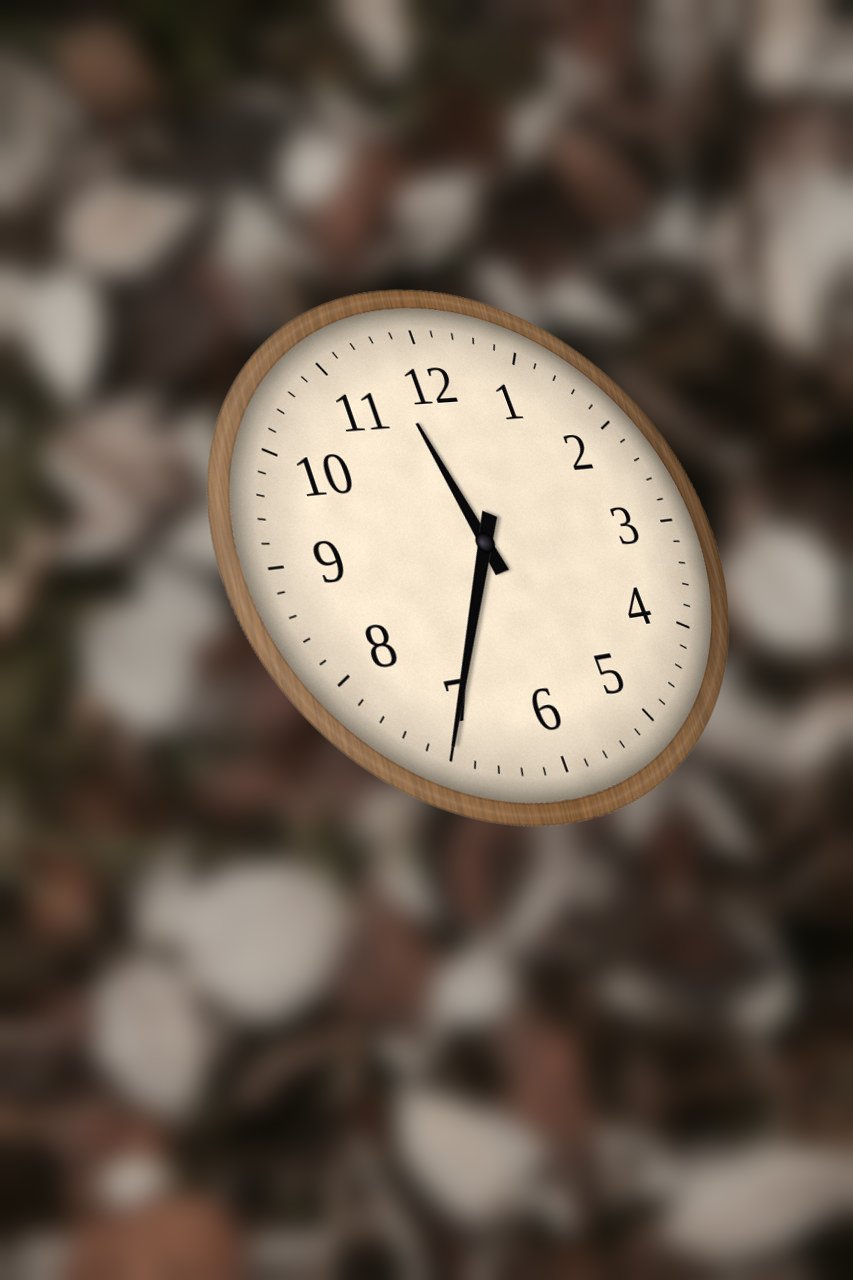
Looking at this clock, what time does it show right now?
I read 11:35
